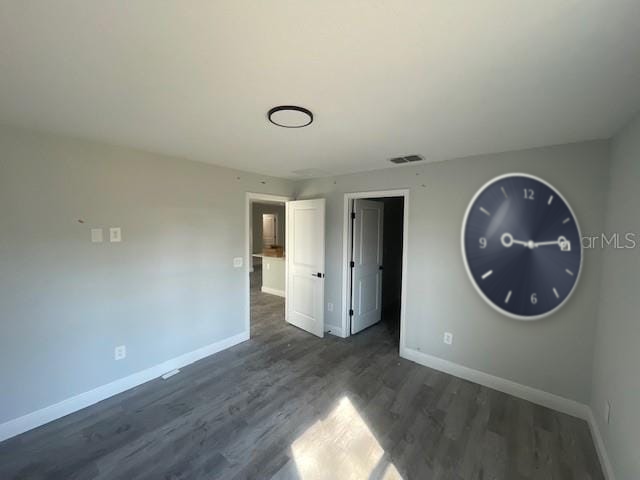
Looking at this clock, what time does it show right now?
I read 9:14
